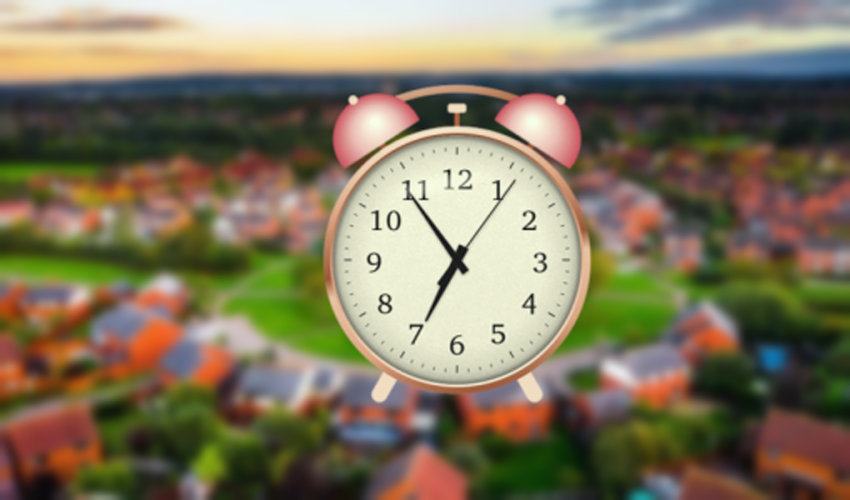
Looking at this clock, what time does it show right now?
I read 6:54:06
